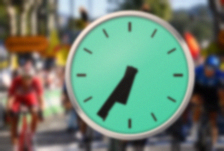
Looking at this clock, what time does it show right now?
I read 6:36
